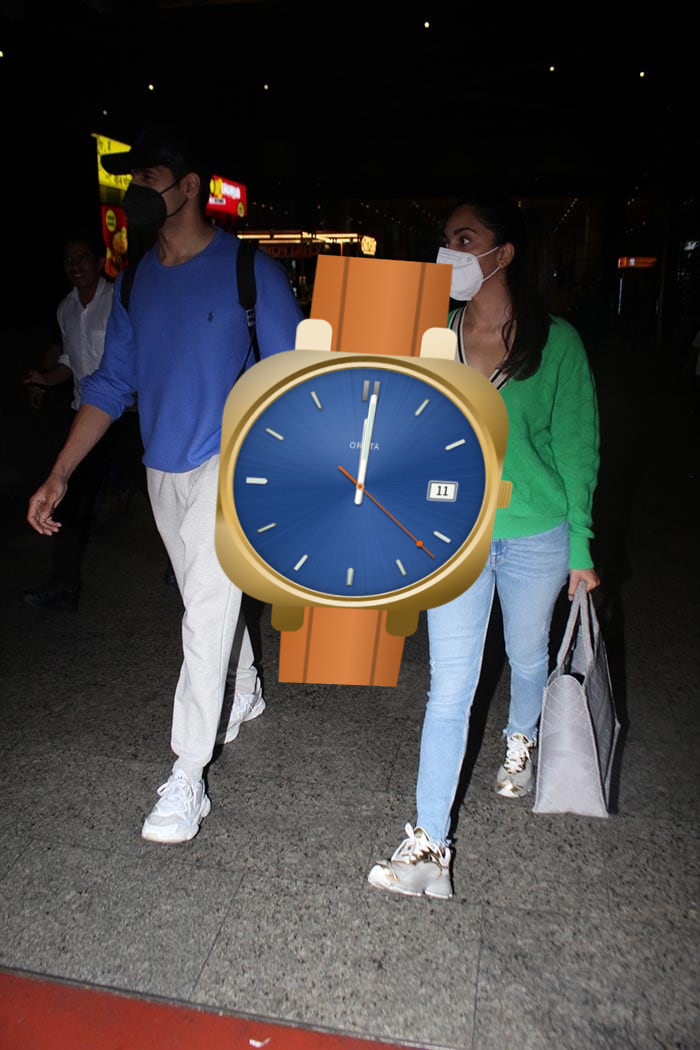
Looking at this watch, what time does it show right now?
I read 12:00:22
